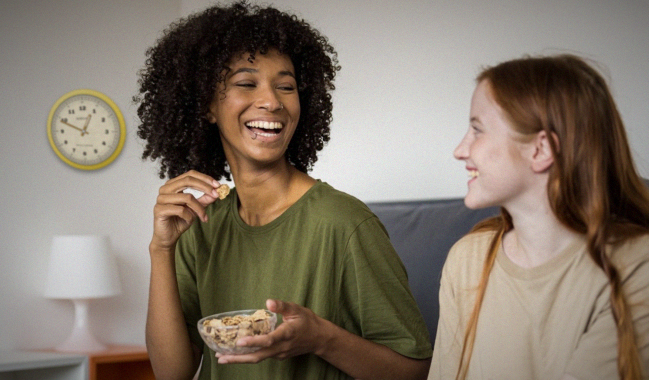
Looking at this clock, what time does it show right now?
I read 12:49
